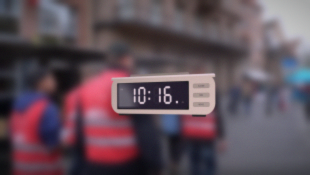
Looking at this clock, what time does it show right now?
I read 10:16
